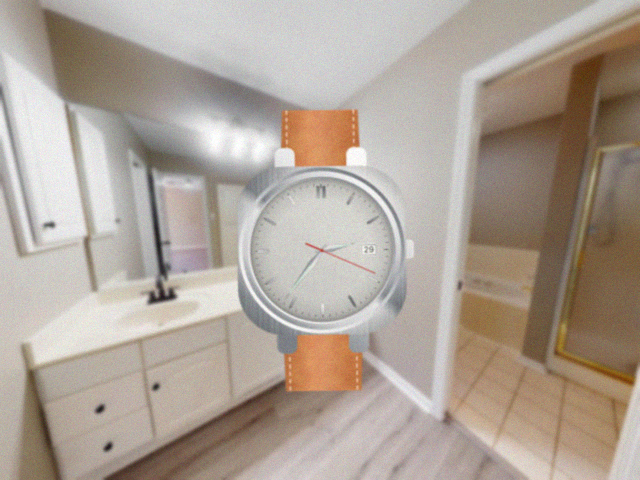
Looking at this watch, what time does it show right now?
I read 2:36:19
